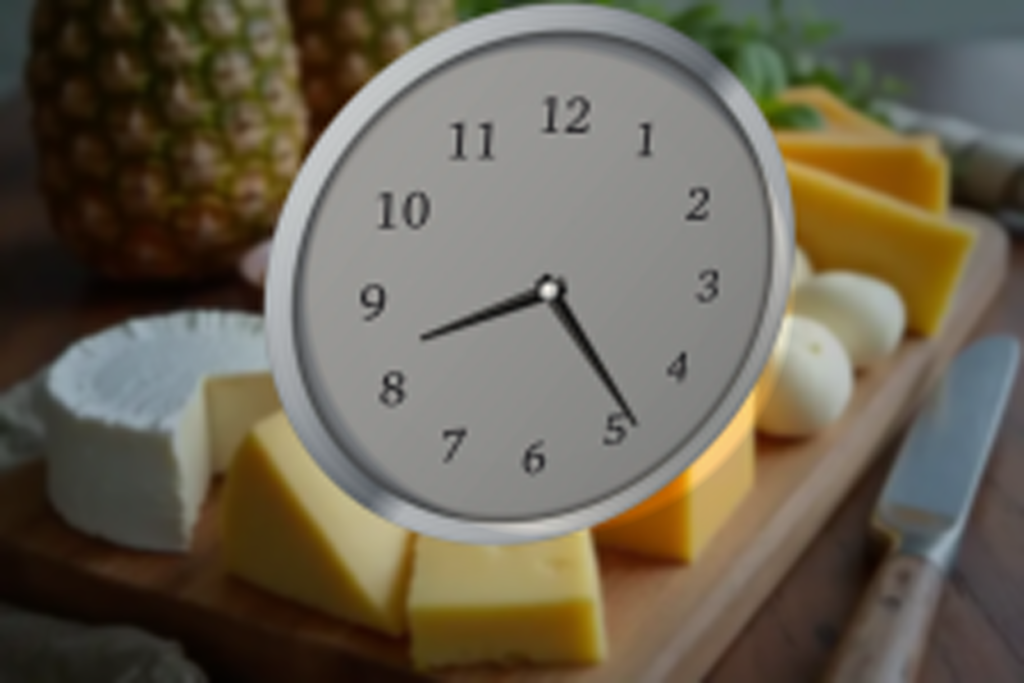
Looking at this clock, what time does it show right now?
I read 8:24
